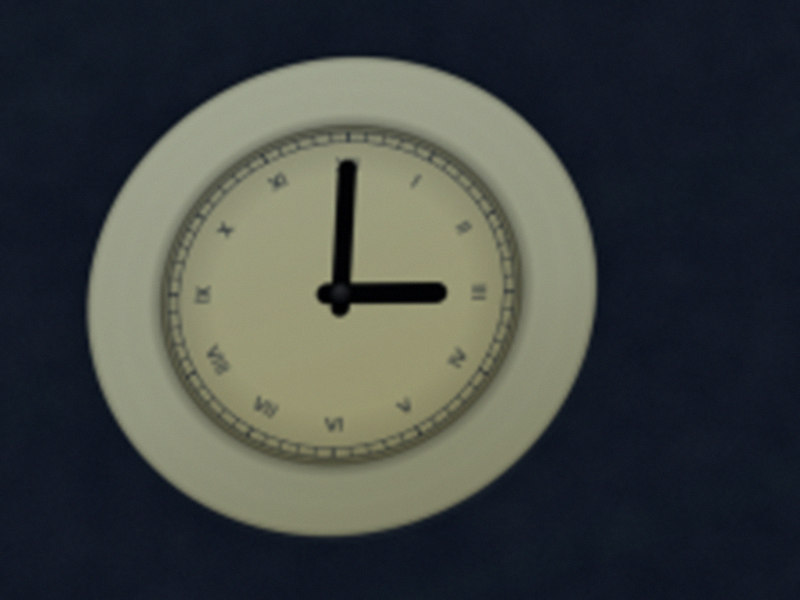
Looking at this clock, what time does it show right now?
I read 3:00
